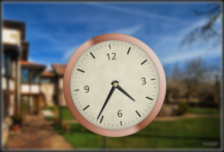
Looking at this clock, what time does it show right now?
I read 4:36
